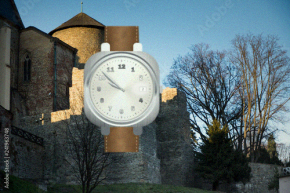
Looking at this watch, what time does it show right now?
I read 9:52
